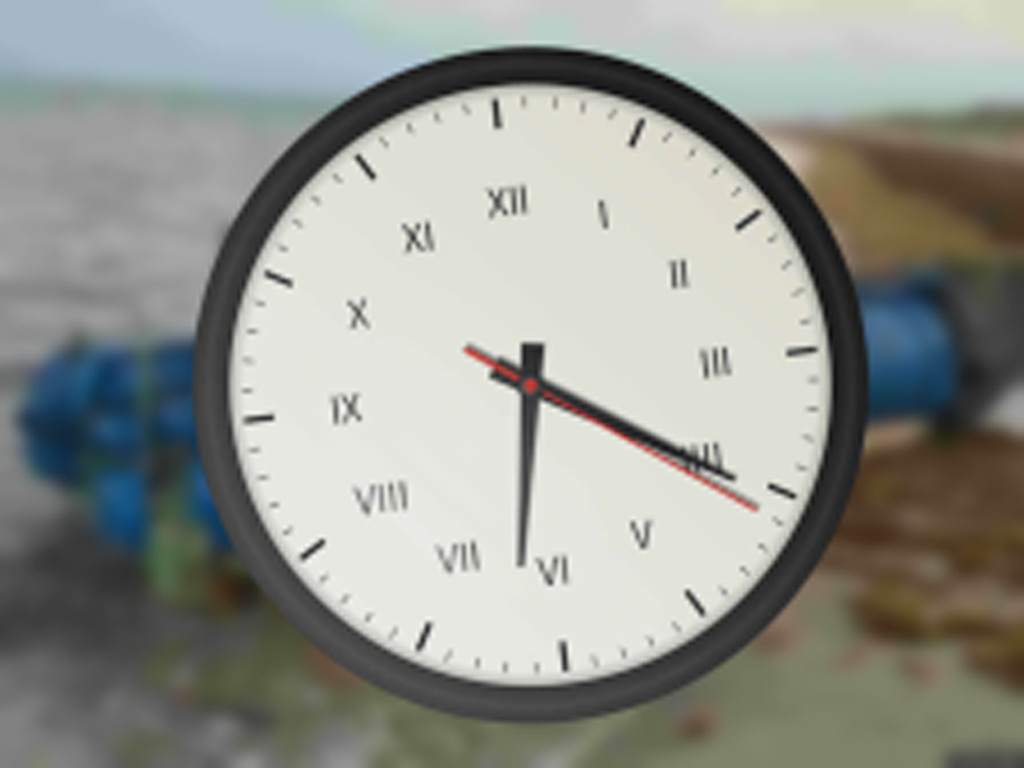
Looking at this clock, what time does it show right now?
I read 6:20:21
